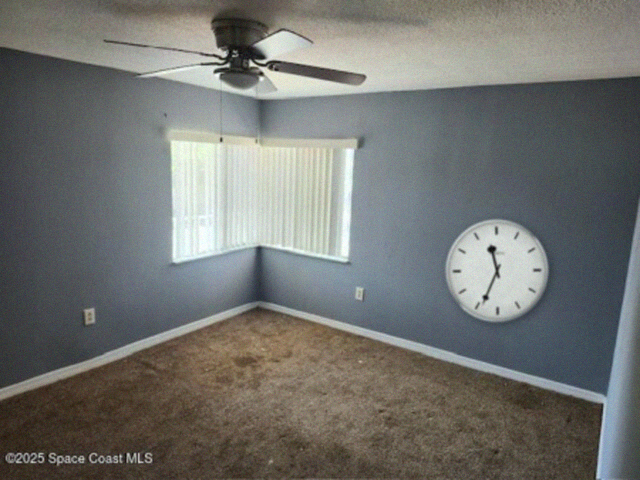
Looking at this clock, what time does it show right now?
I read 11:34
